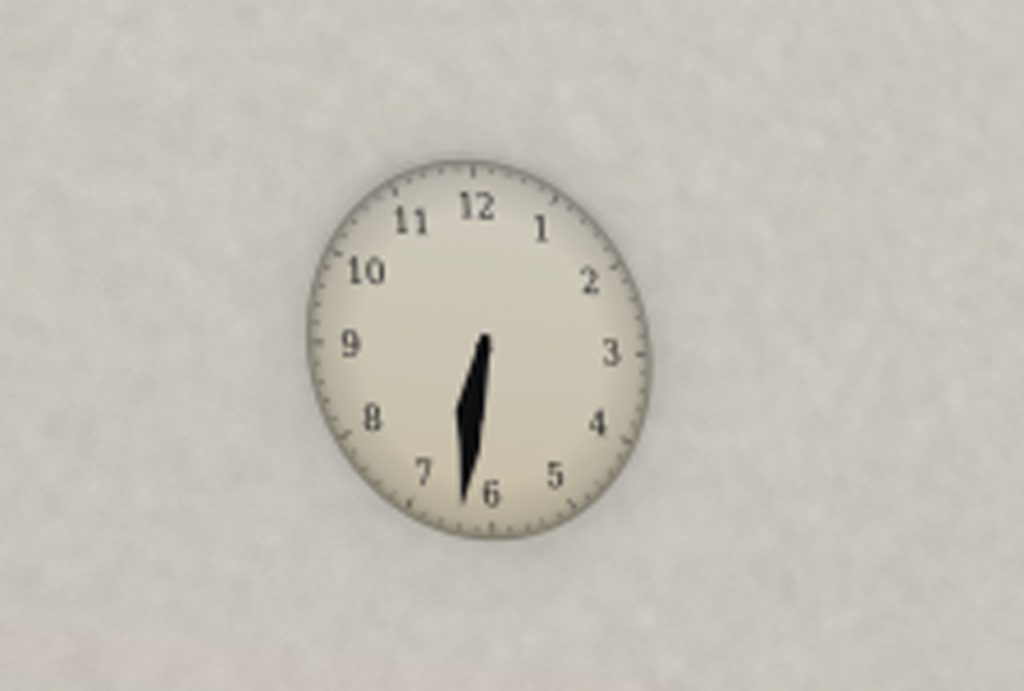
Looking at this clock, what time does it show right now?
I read 6:32
